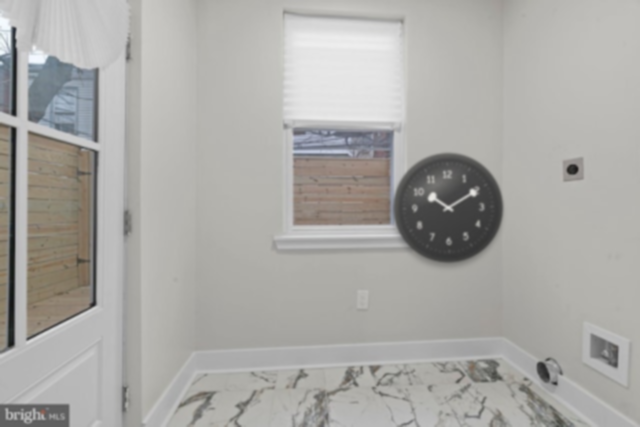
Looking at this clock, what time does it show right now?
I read 10:10
